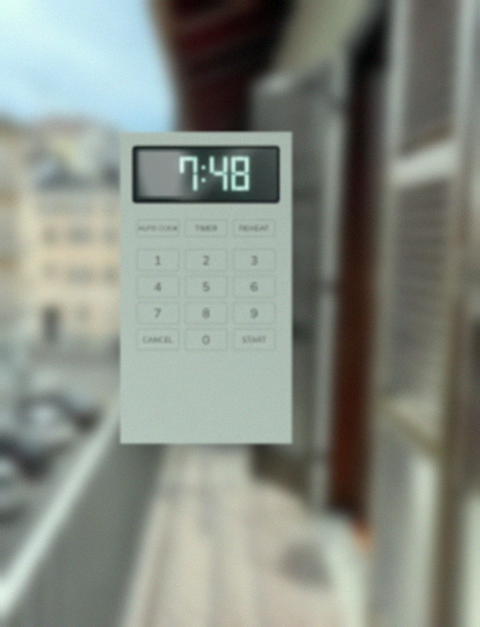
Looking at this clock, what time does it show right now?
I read 7:48
